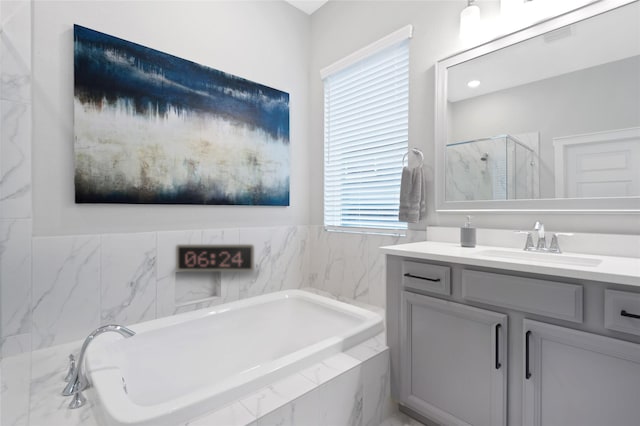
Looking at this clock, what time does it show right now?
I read 6:24
